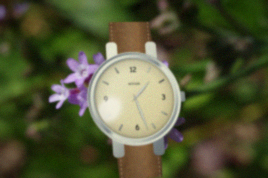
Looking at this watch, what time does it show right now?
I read 1:27
